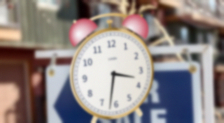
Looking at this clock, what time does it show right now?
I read 3:32
